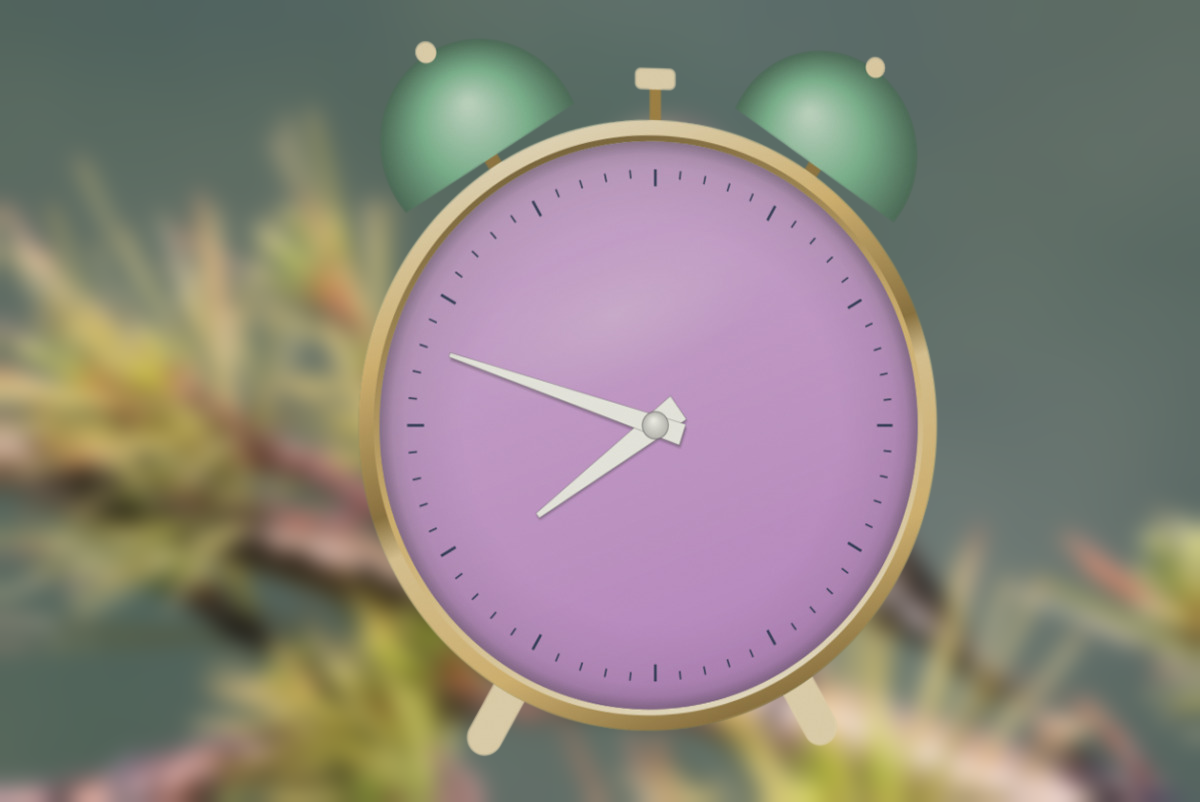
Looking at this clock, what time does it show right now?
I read 7:48
